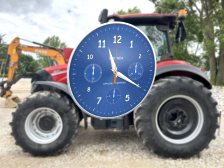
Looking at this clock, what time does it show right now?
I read 11:20
